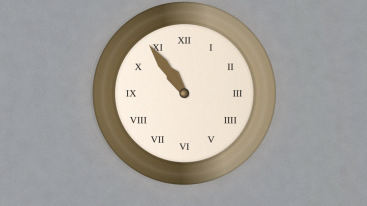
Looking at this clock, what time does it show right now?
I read 10:54
